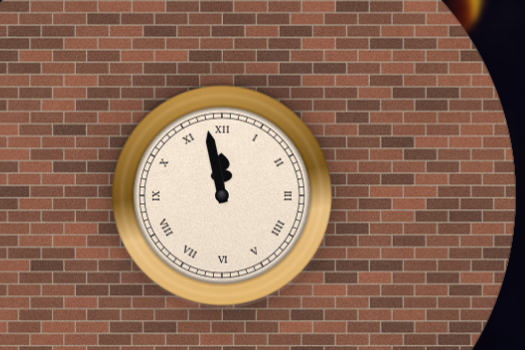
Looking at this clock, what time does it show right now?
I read 11:58
